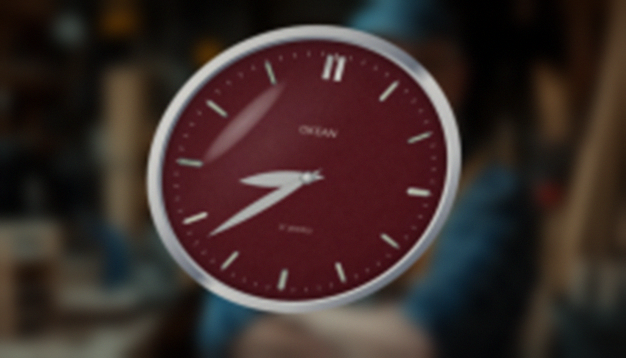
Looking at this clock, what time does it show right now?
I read 8:38
